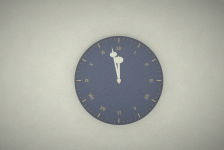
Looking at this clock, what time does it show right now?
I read 11:58
